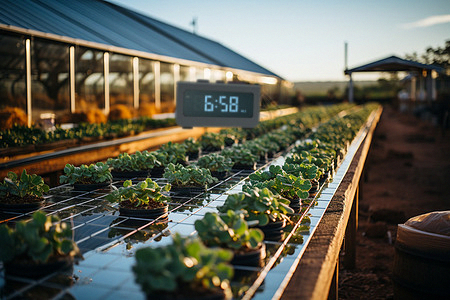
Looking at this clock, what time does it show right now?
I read 6:58
